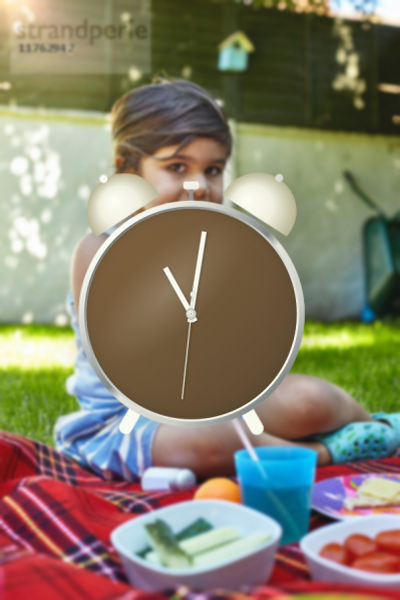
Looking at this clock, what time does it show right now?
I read 11:01:31
